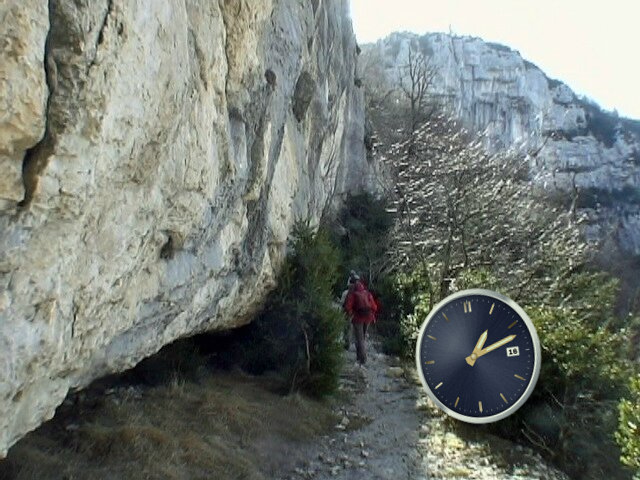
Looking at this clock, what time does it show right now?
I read 1:12
